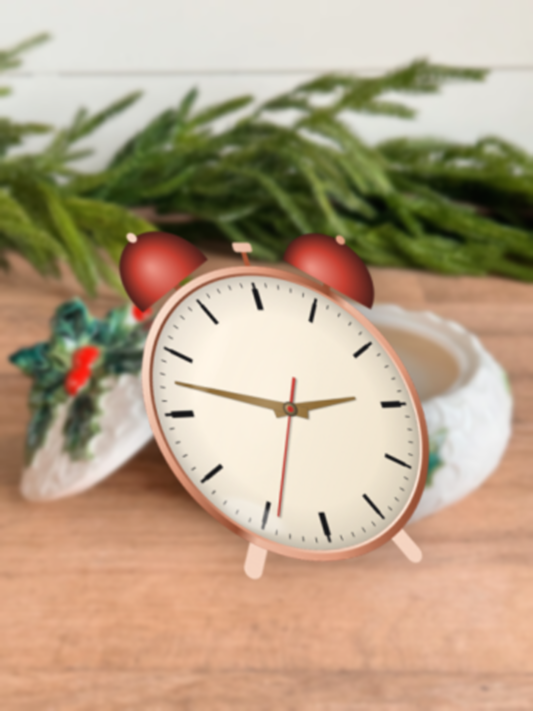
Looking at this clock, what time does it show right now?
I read 2:47:34
